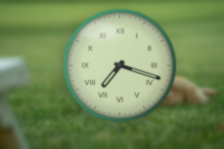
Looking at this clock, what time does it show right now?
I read 7:18
